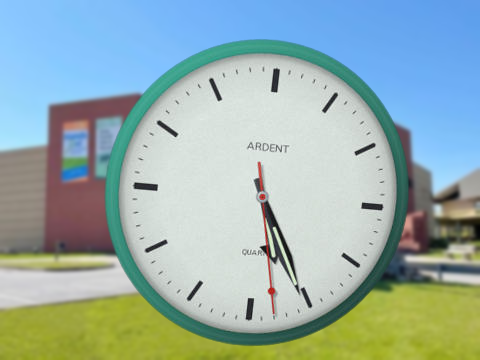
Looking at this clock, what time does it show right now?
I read 5:25:28
